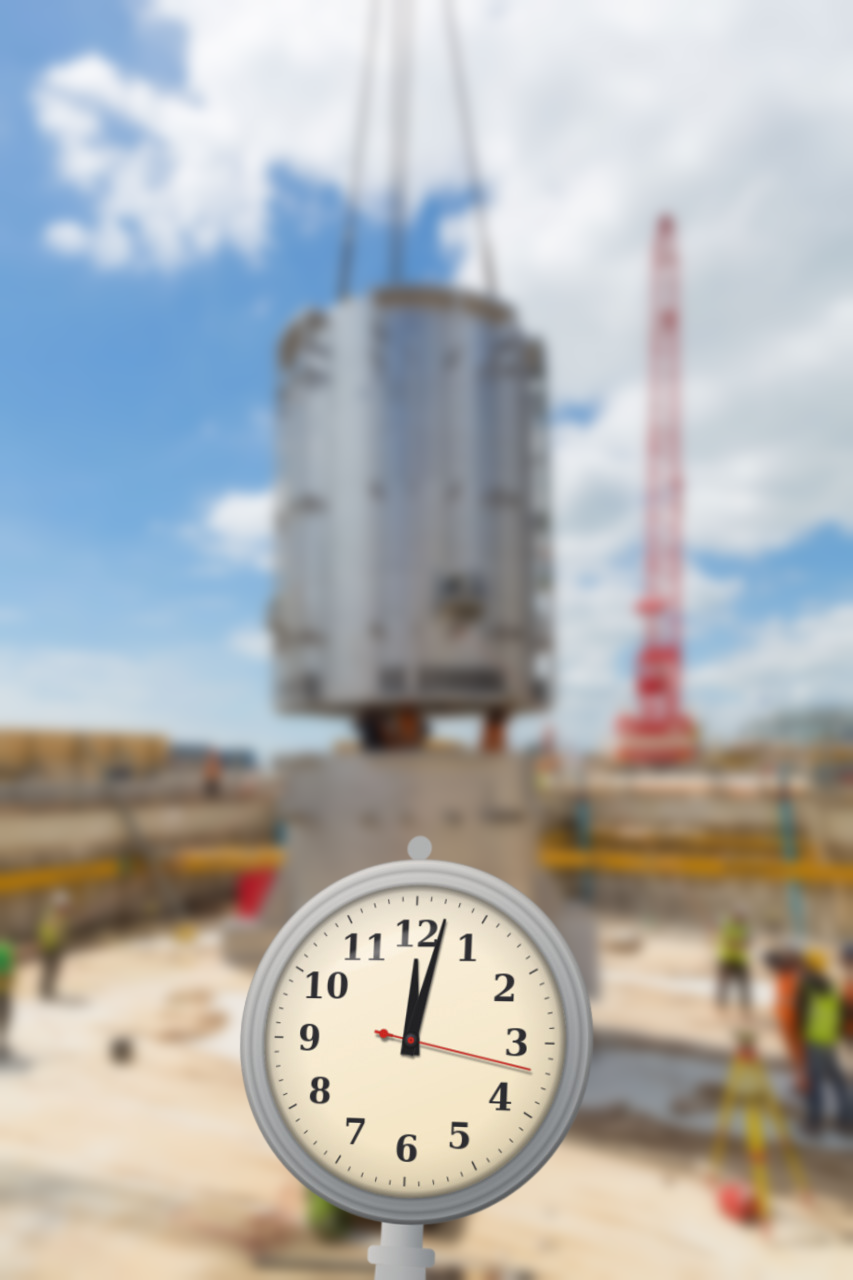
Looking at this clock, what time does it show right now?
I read 12:02:17
